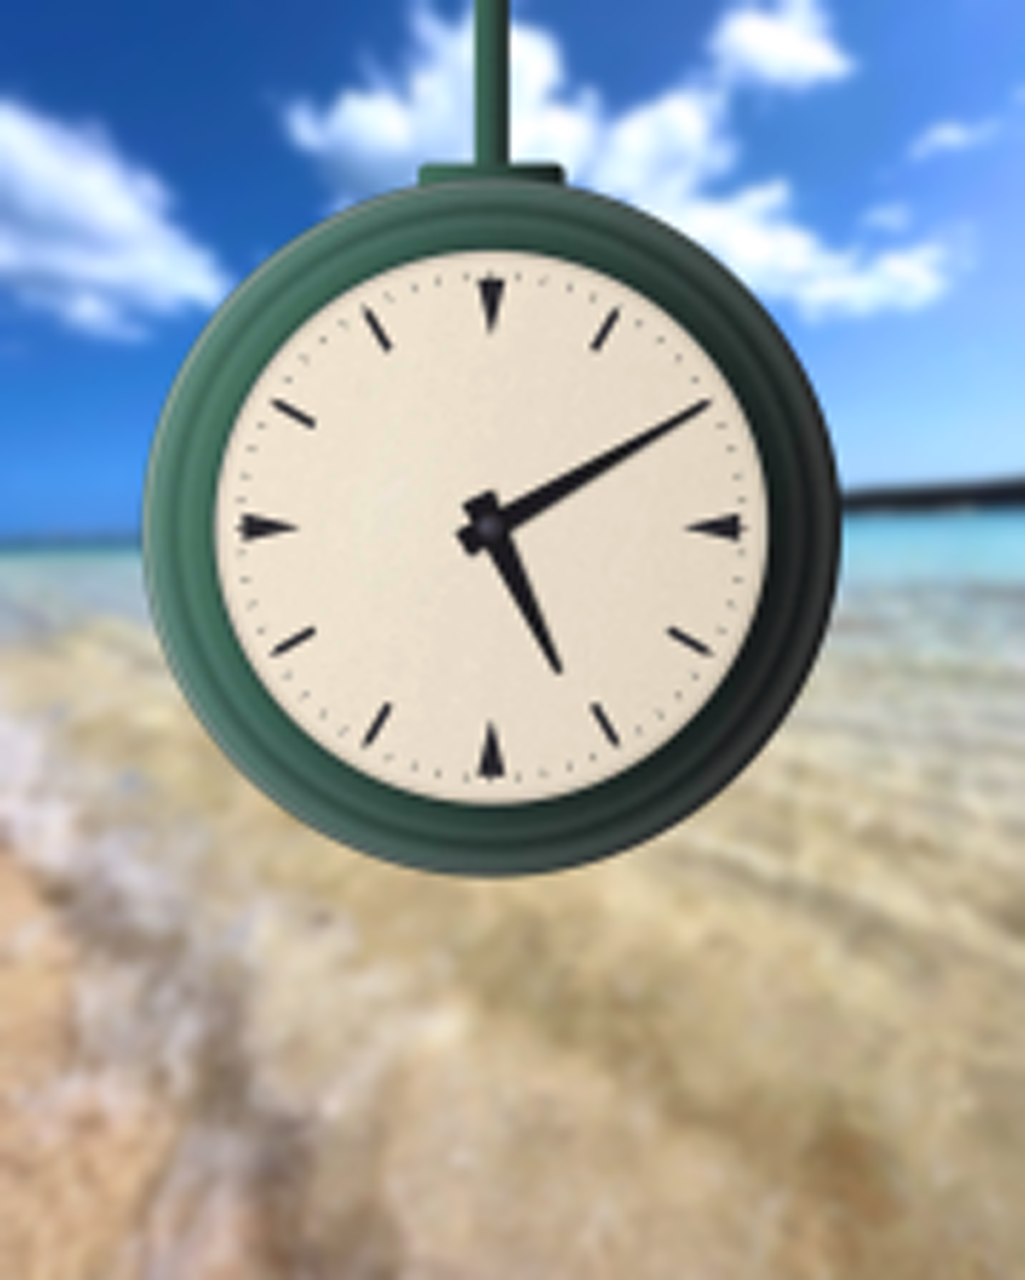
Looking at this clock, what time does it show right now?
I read 5:10
